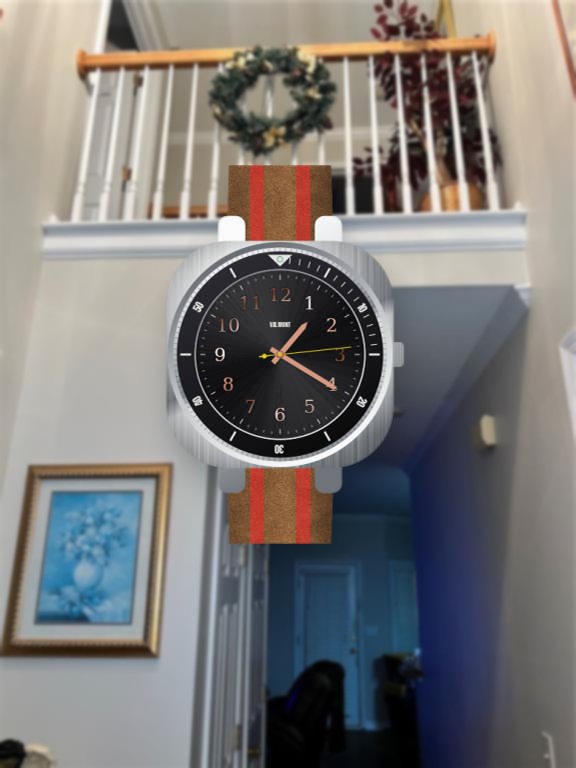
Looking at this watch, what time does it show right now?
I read 1:20:14
